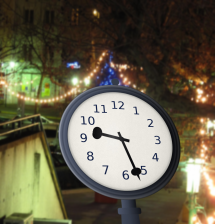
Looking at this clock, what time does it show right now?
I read 9:27
